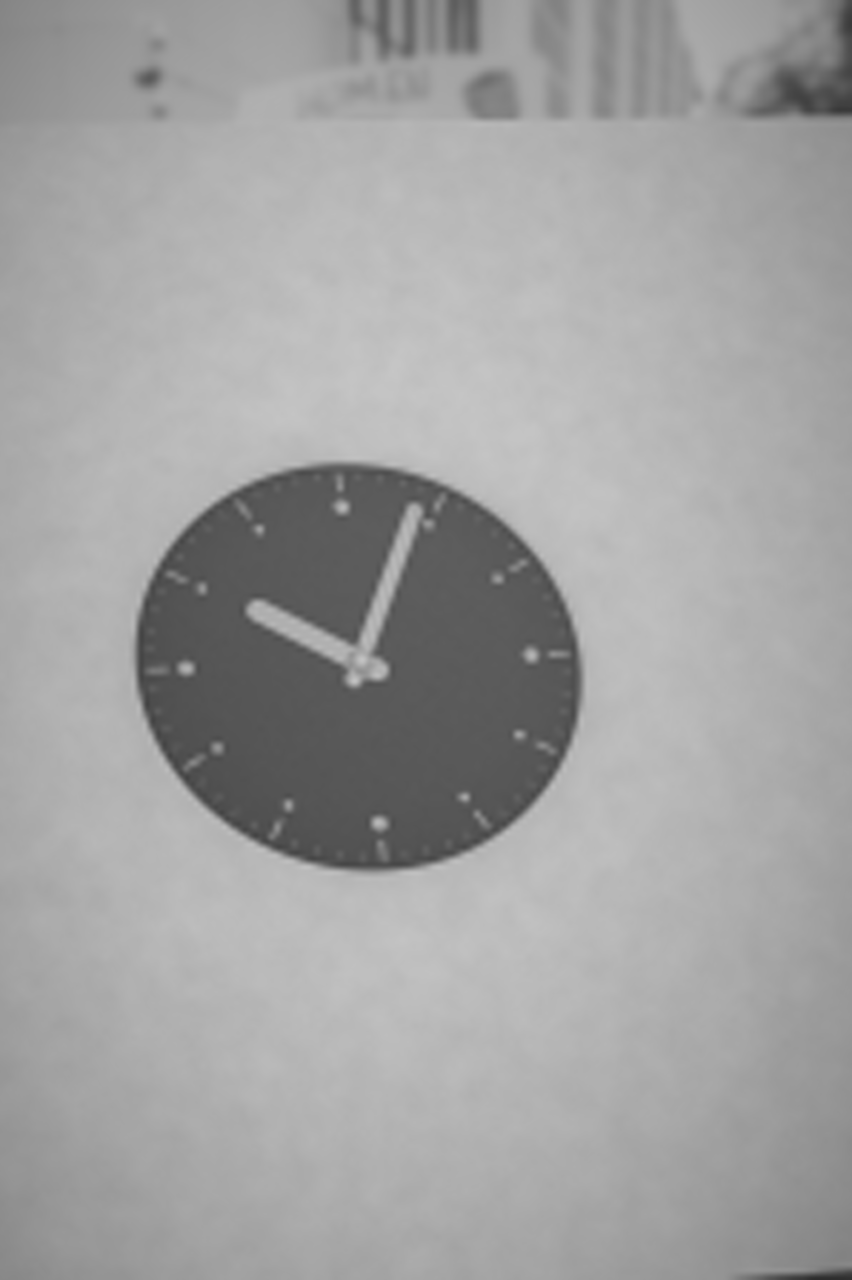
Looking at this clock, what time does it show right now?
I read 10:04
